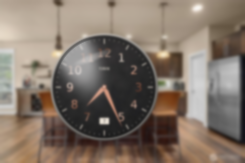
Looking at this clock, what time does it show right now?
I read 7:26
